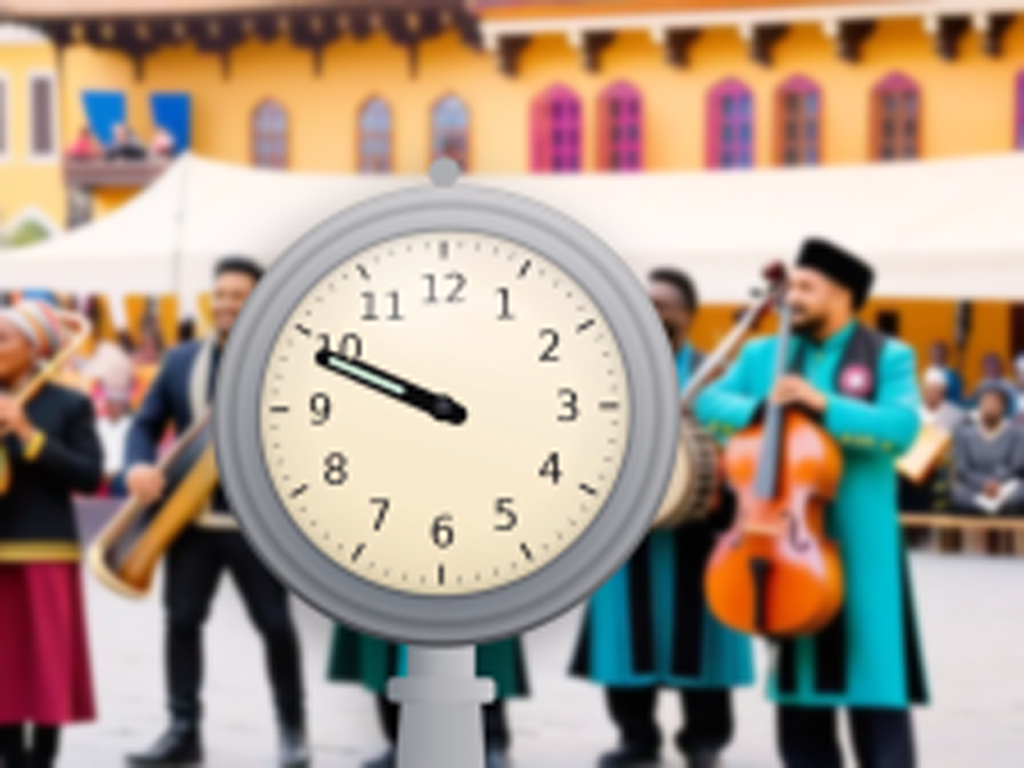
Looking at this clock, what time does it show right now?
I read 9:49
